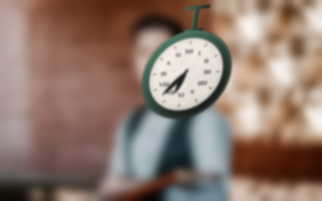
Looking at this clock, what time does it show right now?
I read 6:37
